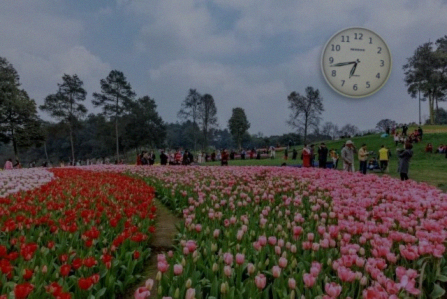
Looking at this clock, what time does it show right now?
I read 6:43
